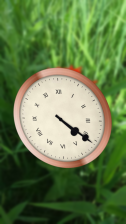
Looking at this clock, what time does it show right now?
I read 4:21
